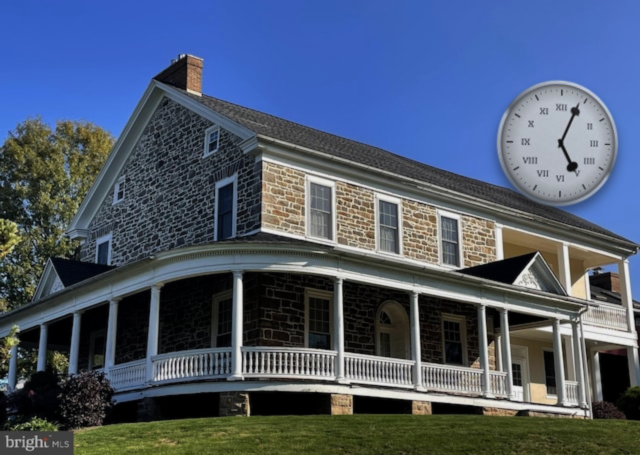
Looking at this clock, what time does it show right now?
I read 5:04
